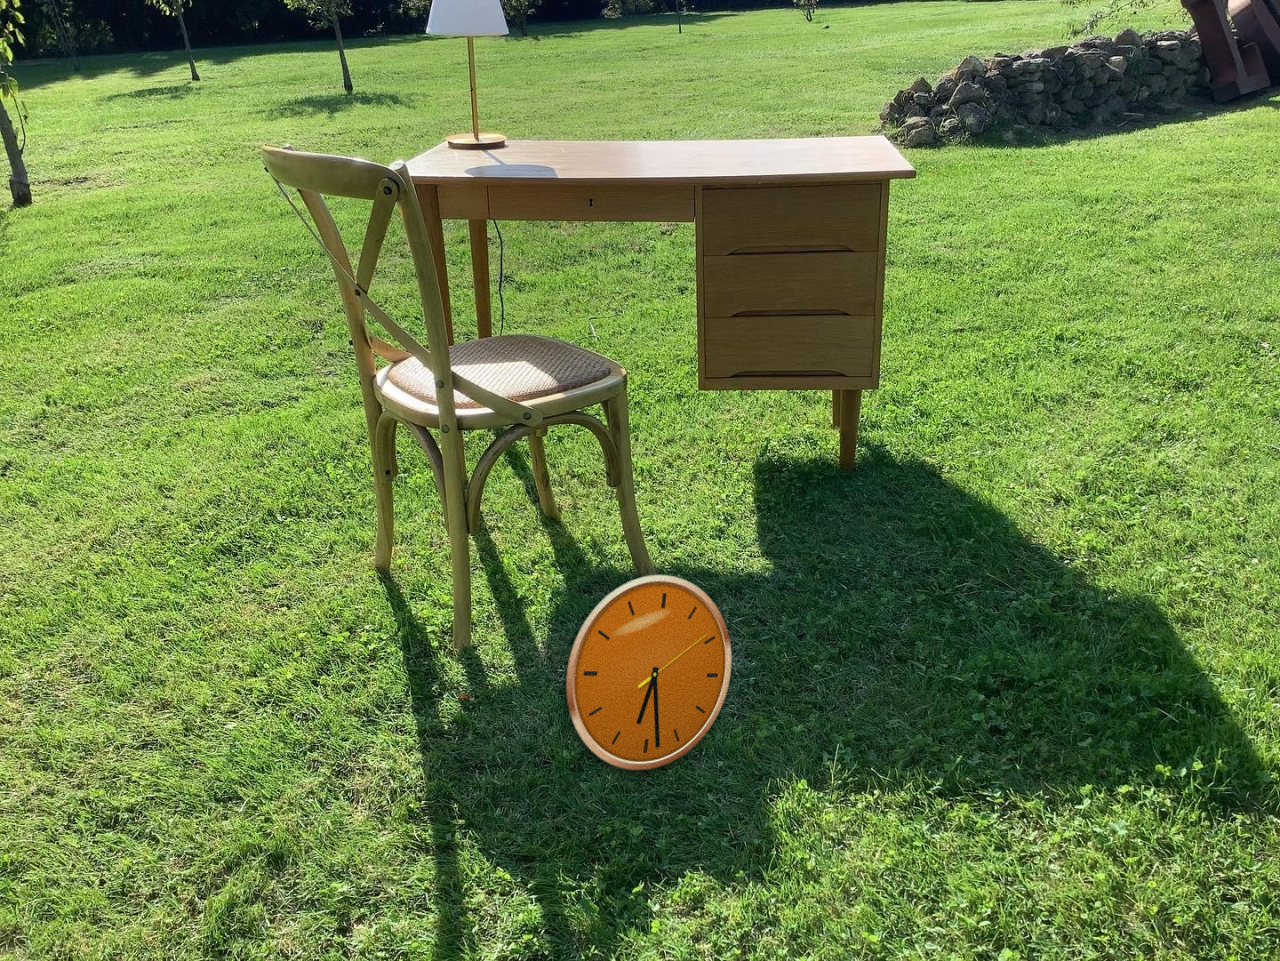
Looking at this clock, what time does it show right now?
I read 6:28:09
